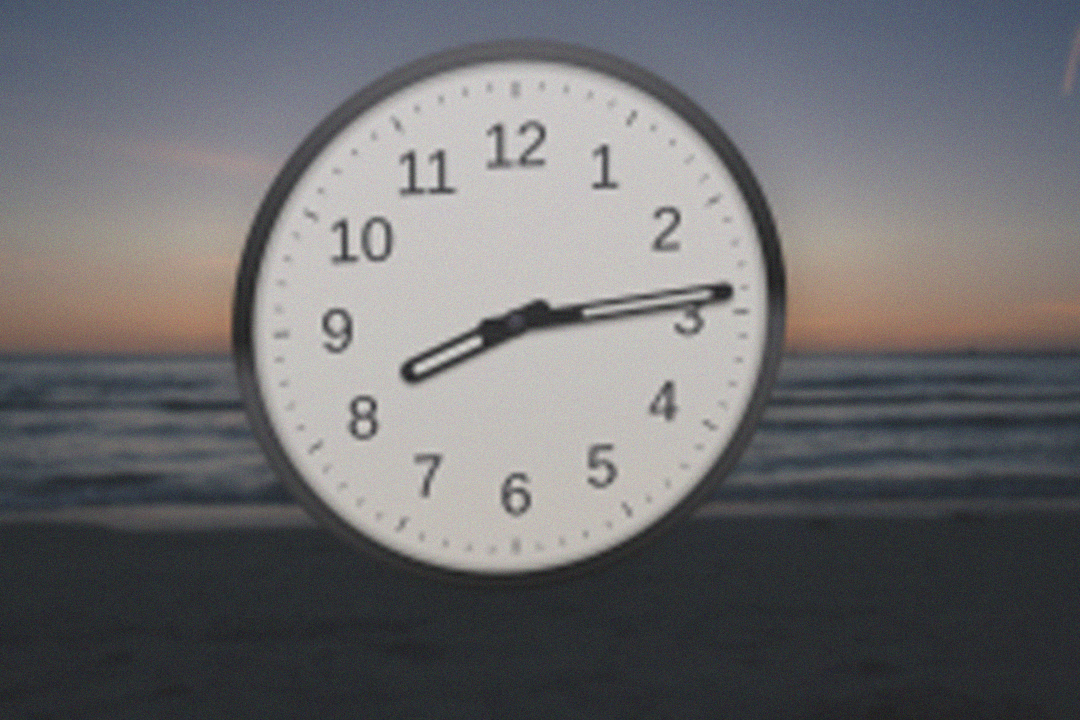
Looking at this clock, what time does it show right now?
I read 8:14
